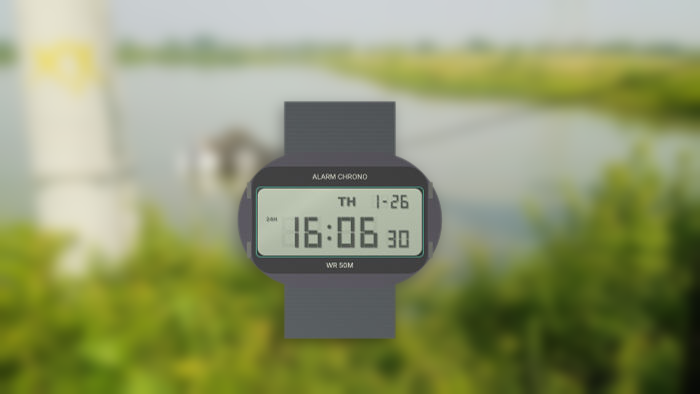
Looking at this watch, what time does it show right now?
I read 16:06:30
